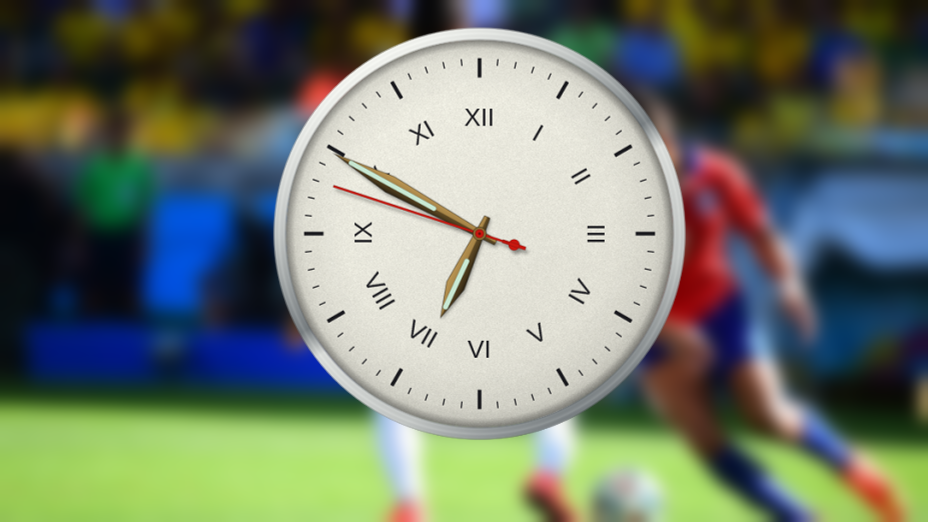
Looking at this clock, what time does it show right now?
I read 6:49:48
